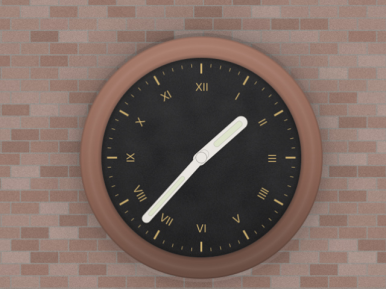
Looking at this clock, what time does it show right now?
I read 1:37
